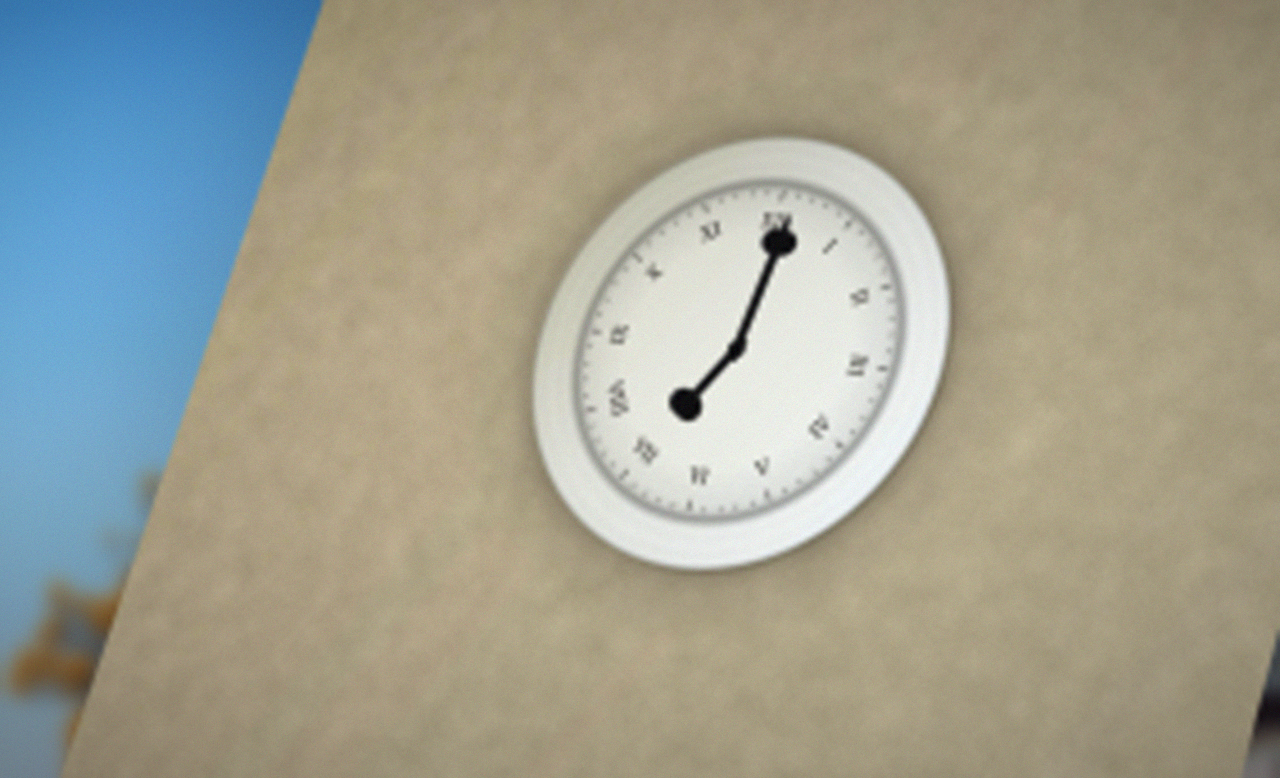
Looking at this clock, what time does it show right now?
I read 7:01
